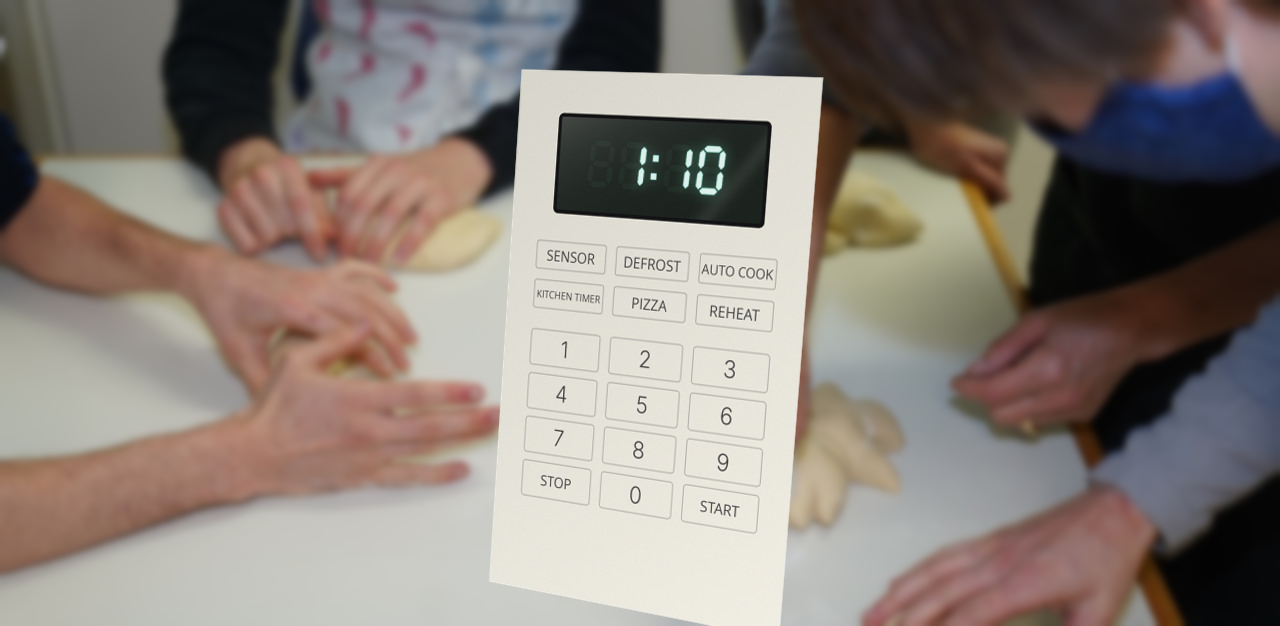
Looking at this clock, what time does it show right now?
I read 1:10
